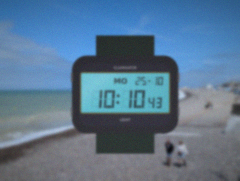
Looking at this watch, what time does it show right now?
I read 10:10:43
